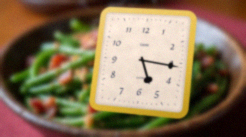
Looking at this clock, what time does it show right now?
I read 5:16
